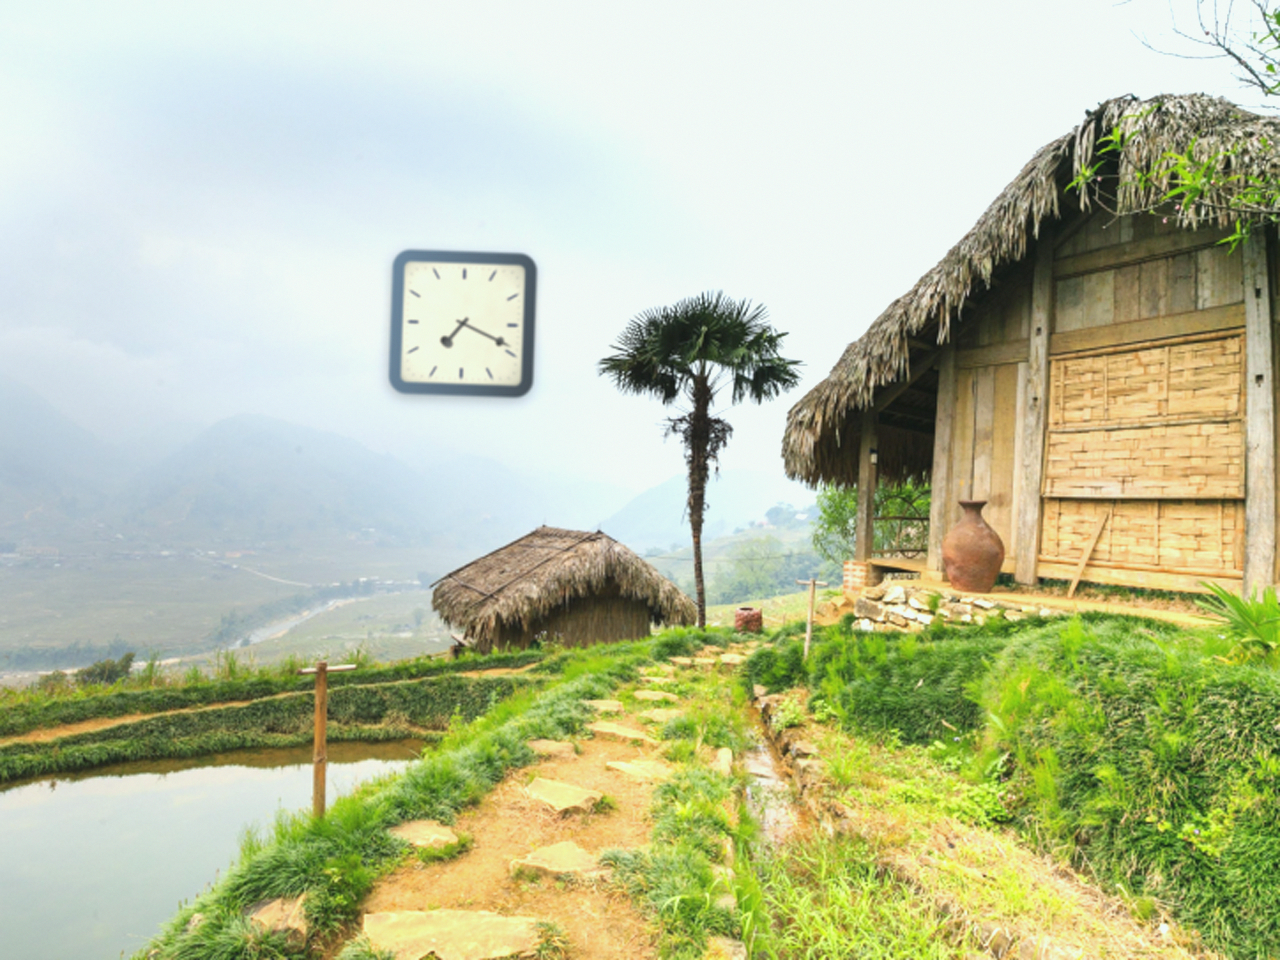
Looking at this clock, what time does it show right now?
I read 7:19
